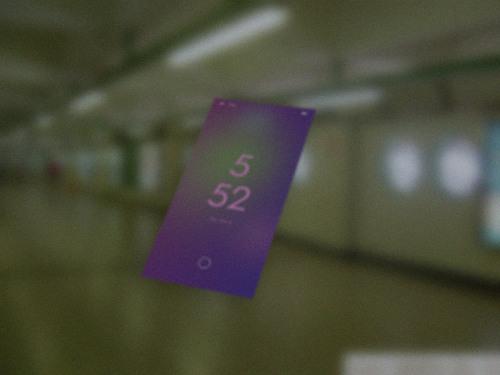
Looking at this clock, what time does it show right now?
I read 5:52
